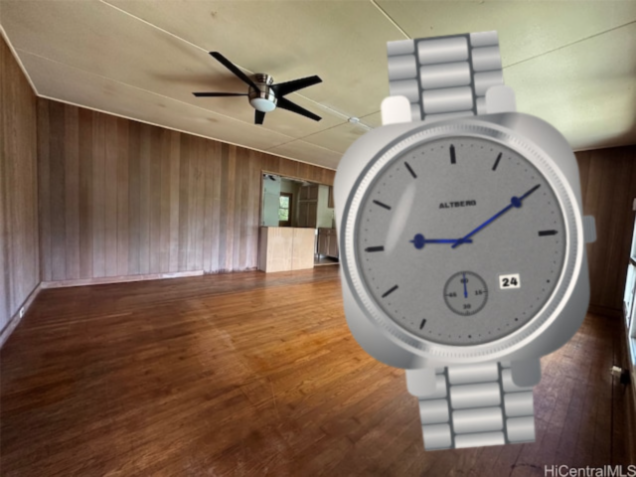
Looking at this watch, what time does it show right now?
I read 9:10
